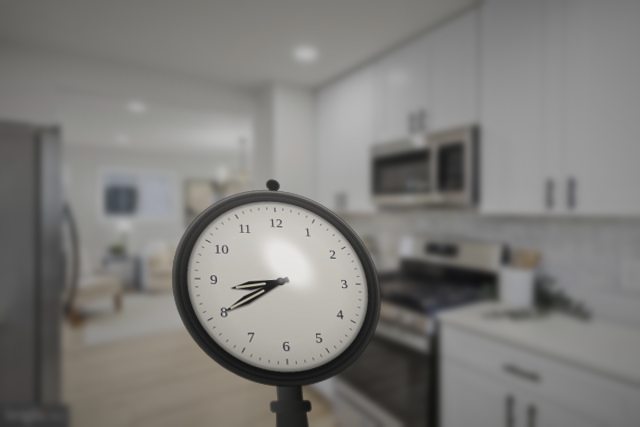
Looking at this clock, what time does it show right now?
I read 8:40
